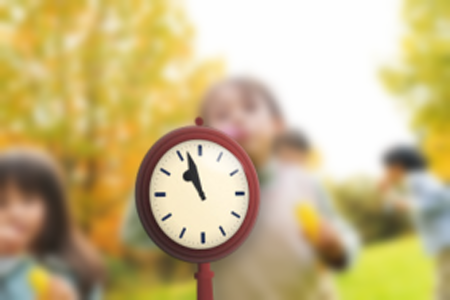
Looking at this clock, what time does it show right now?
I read 10:57
